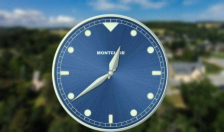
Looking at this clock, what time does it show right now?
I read 12:39
